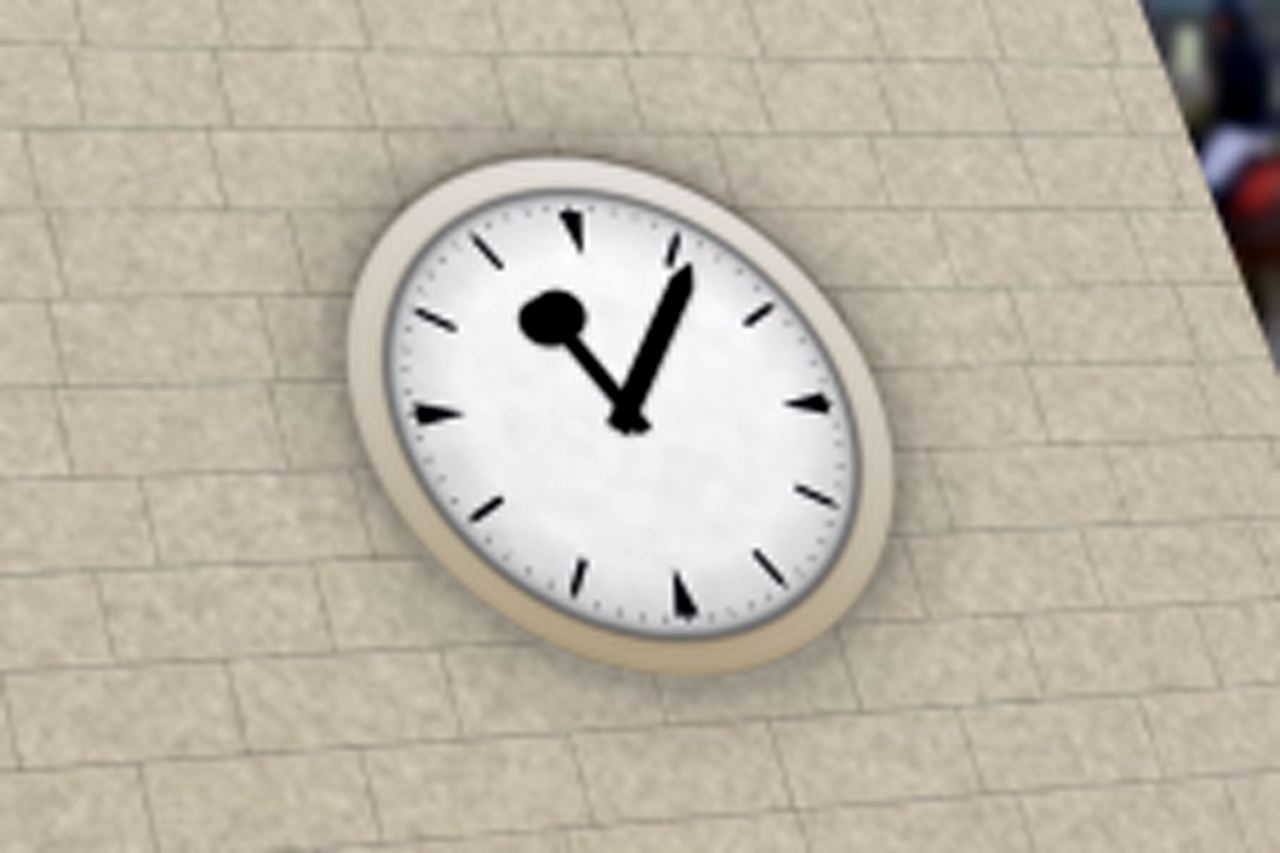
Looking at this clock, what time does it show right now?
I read 11:06
